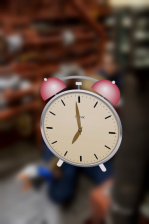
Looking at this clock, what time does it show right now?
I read 6:59
